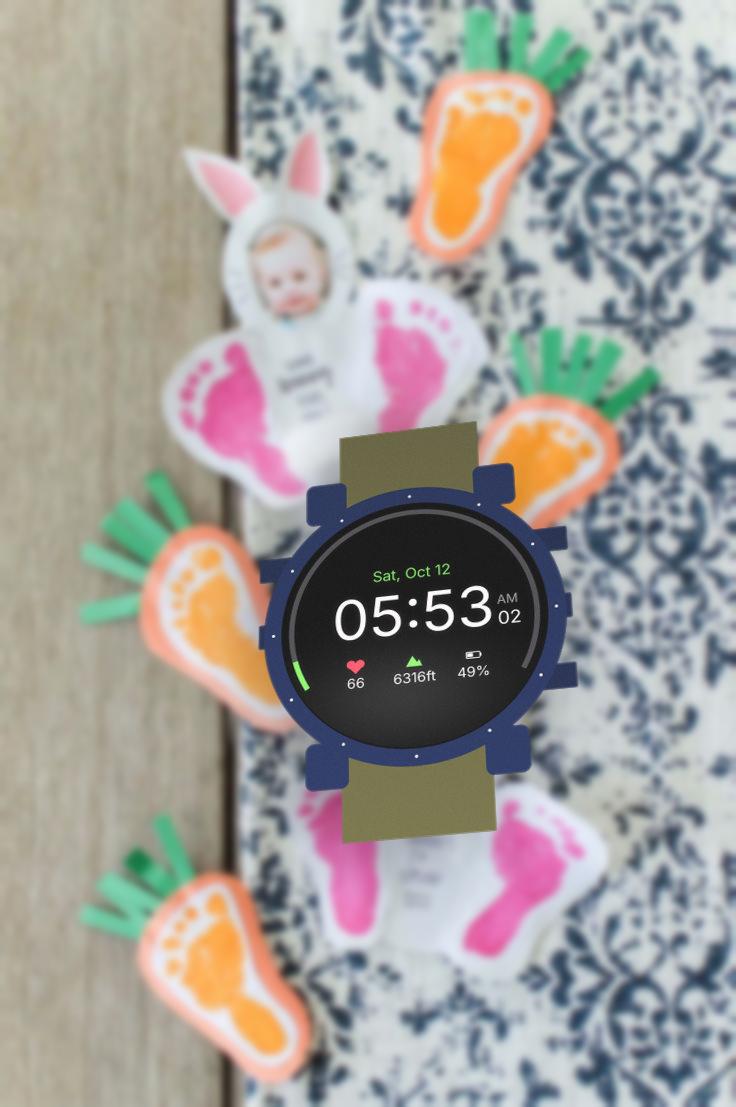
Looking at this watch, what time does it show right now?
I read 5:53:02
